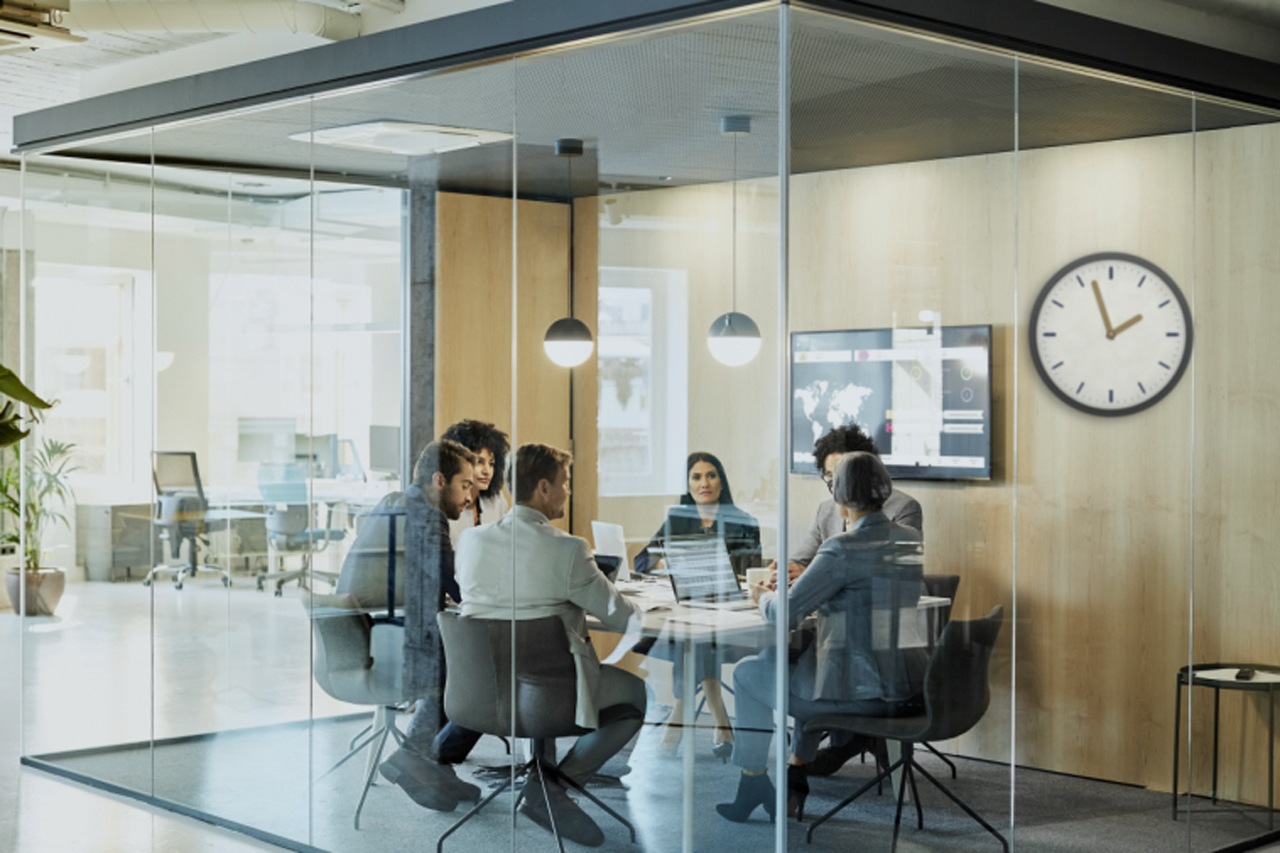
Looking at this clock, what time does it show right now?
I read 1:57
